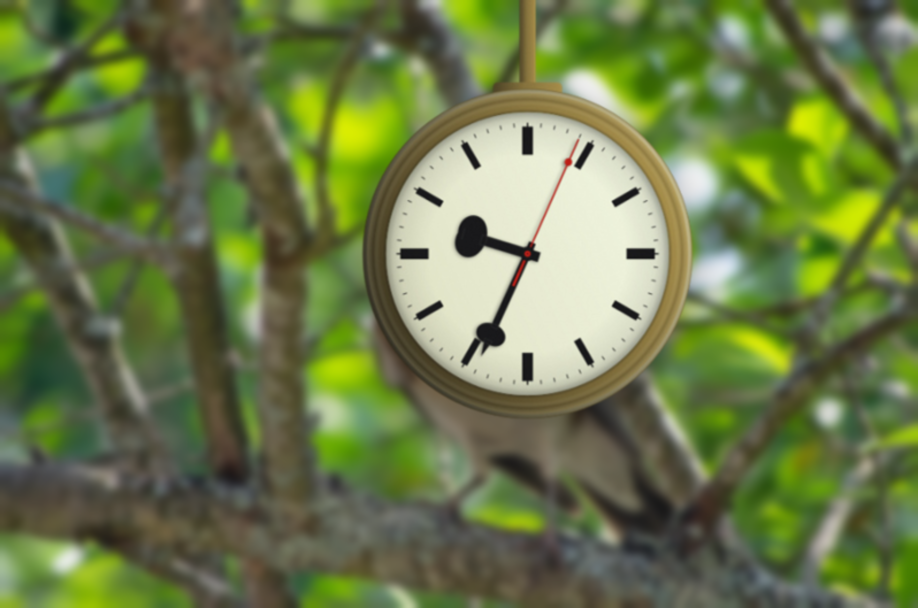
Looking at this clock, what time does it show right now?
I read 9:34:04
